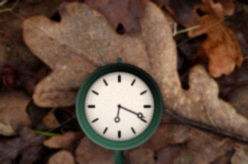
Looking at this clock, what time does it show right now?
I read 6:19
